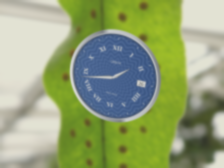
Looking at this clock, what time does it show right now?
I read 1:43
